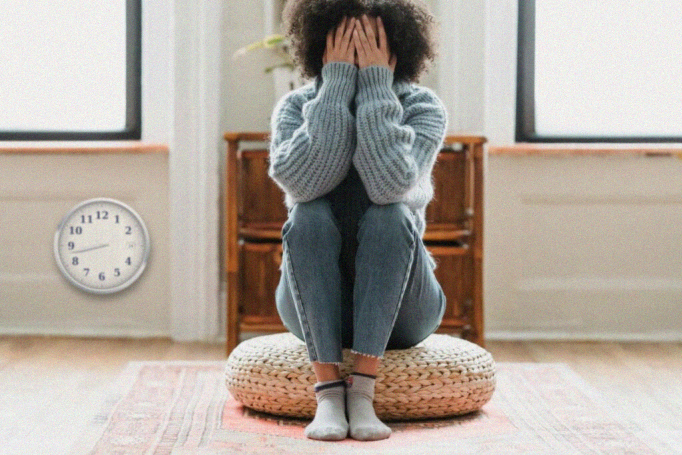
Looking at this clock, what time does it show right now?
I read 8:43
